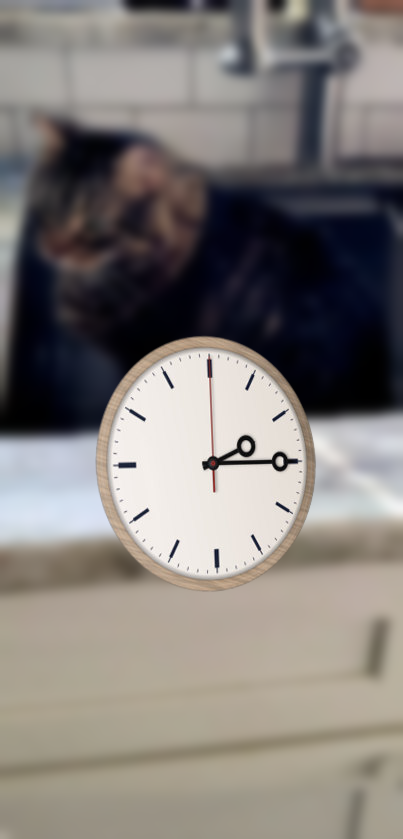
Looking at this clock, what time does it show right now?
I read 2:15:00
